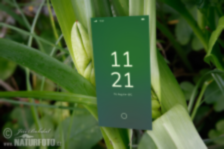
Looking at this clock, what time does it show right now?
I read 11:21
